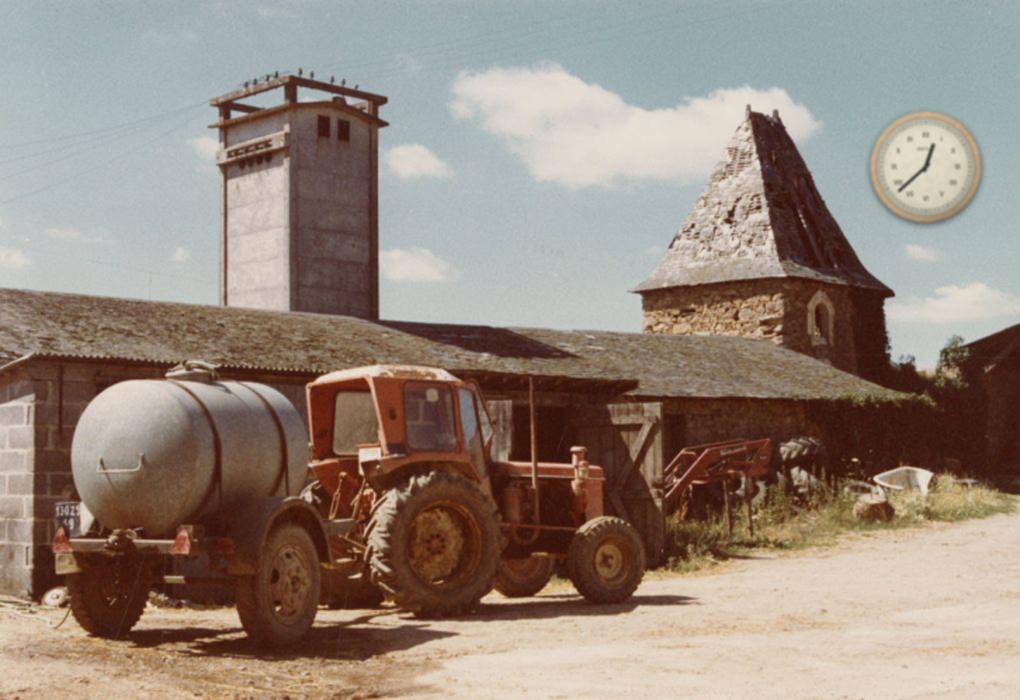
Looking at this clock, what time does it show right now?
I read 12:38
